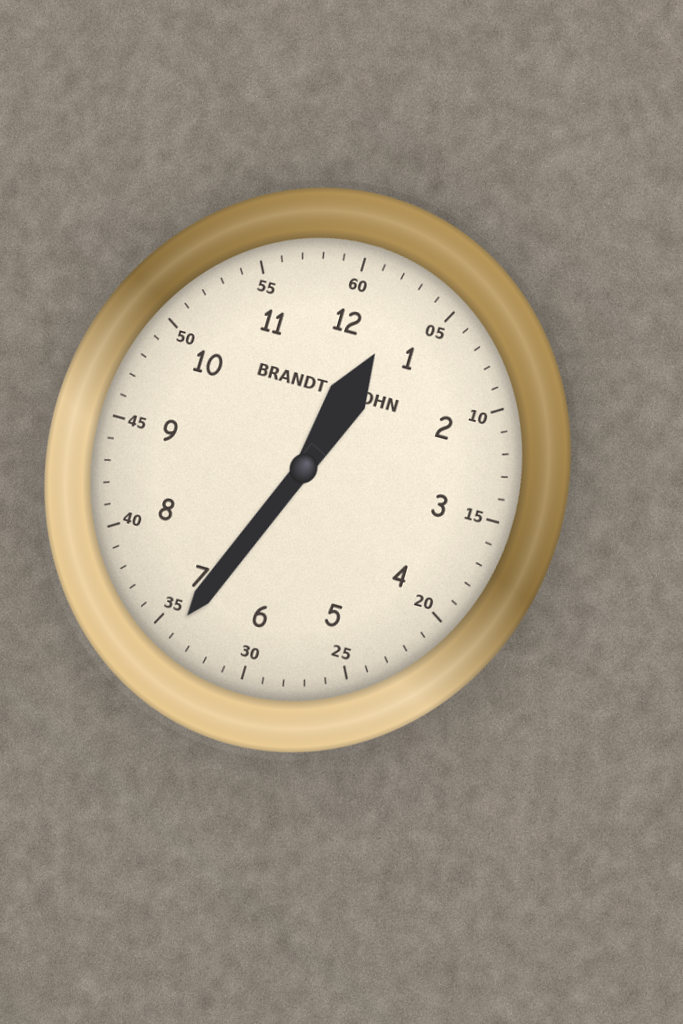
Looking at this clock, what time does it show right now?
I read 12:34
